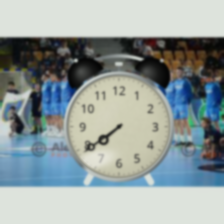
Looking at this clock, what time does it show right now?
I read 7:39
